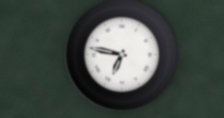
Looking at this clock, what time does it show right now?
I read 6:47
